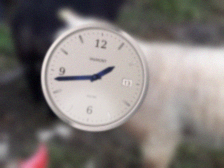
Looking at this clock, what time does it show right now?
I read 1:43
